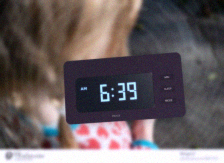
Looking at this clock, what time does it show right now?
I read 6:39
